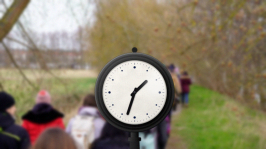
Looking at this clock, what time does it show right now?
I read 1:33
